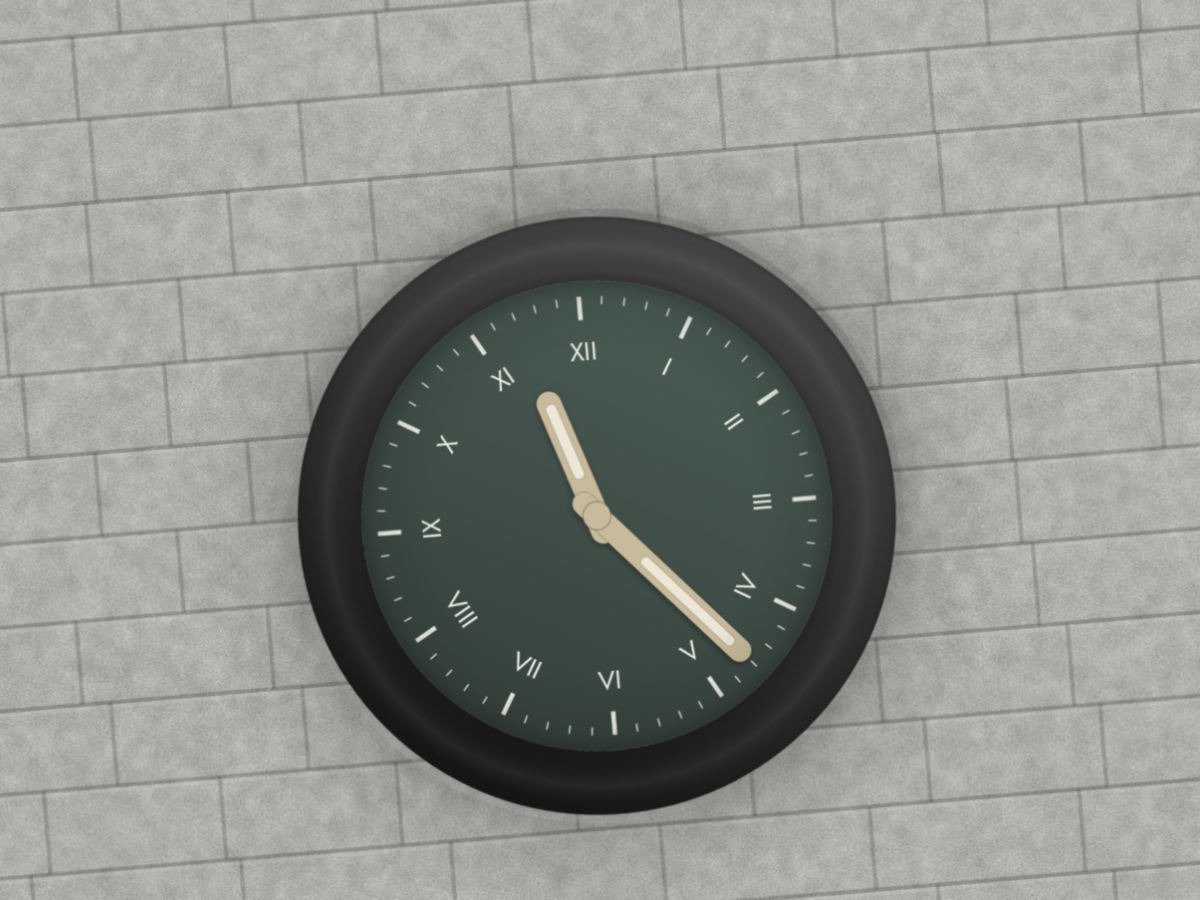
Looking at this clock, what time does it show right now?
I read 11:23
